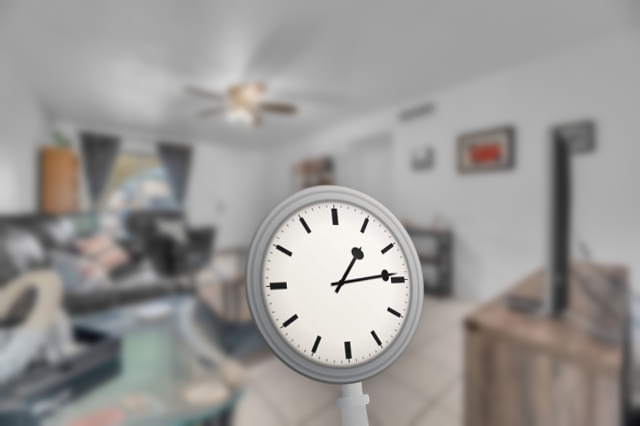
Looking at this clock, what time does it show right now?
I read 1:14
